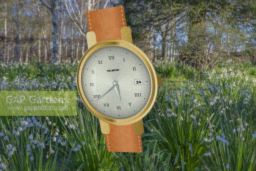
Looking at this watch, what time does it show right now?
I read 5:39
